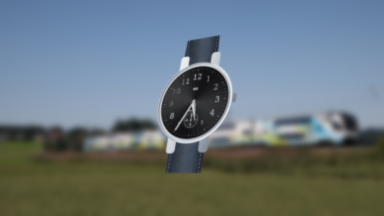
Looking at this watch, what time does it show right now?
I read 5:35
